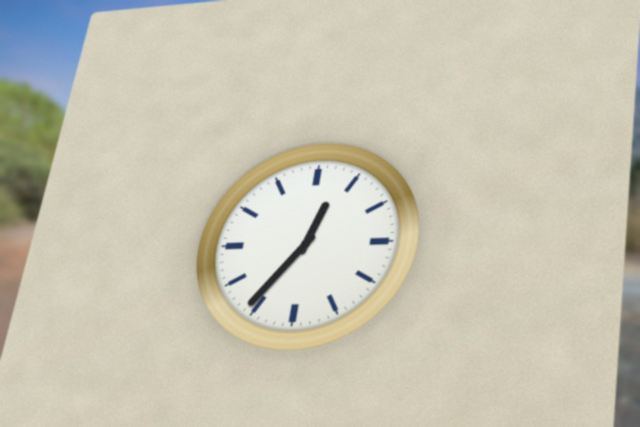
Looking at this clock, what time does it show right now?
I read 12:36
